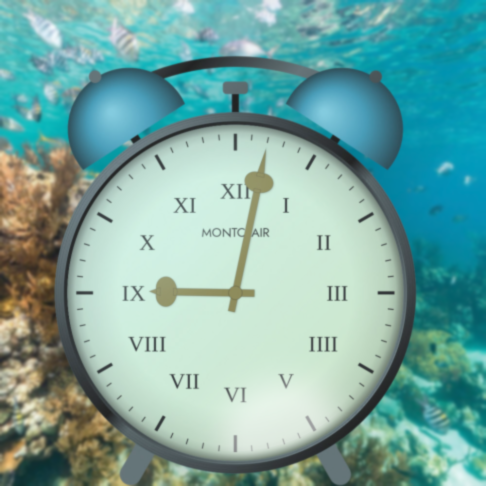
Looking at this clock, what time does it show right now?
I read 9:02
